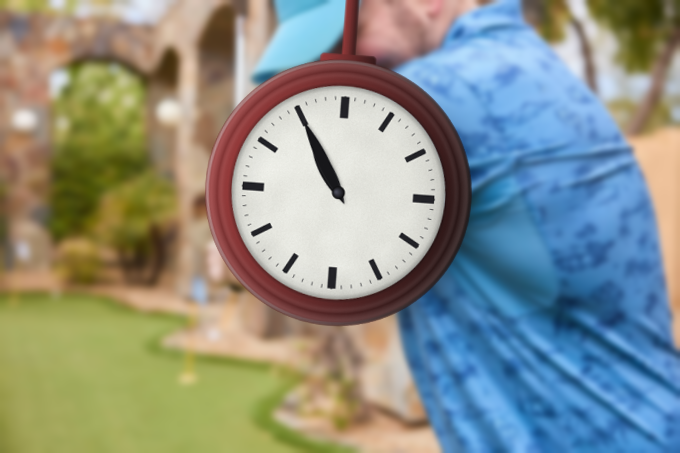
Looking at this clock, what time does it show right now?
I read 10:55
